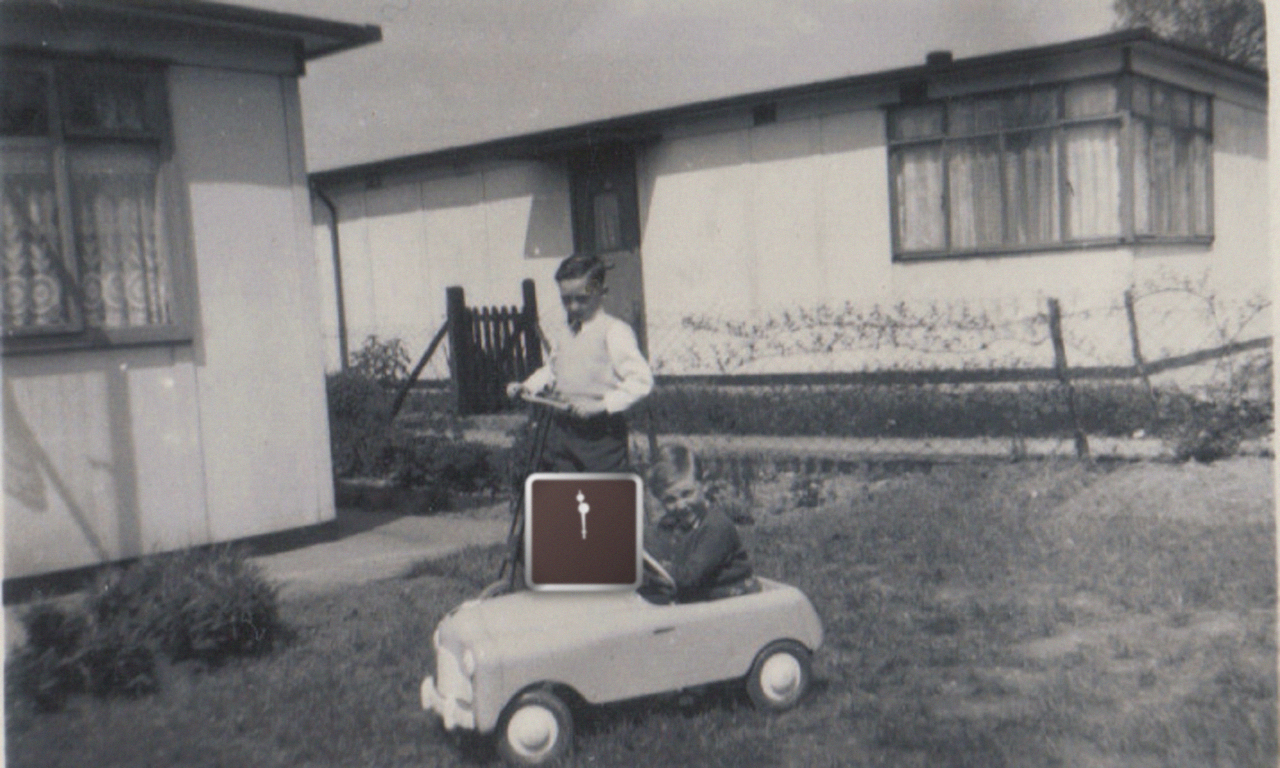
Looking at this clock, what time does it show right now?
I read 11:59
